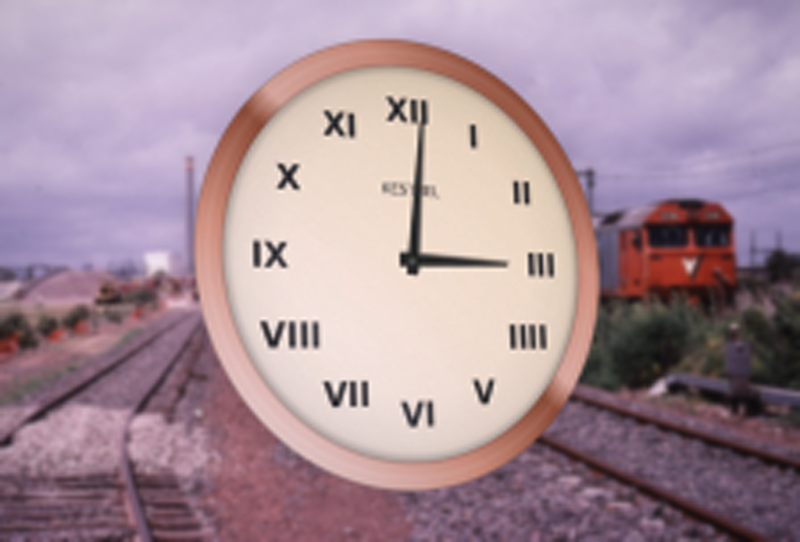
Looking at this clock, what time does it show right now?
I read 3:01
